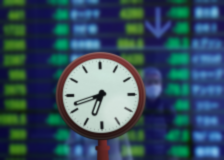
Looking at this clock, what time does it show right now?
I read 6:42
